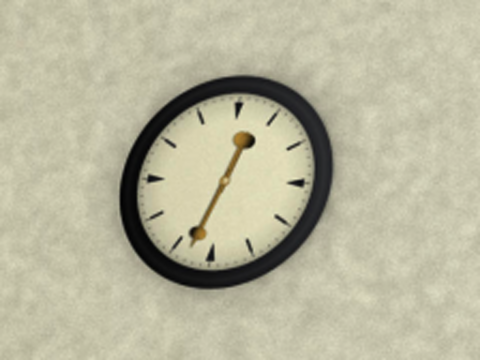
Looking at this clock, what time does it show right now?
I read 12:33
